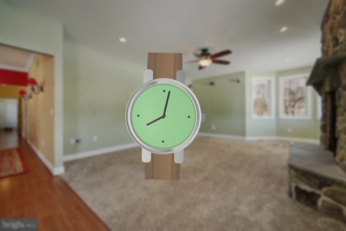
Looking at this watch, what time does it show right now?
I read 8:02
